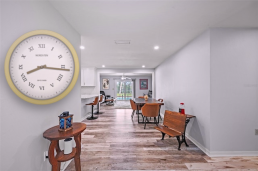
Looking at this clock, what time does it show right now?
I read 8:16
